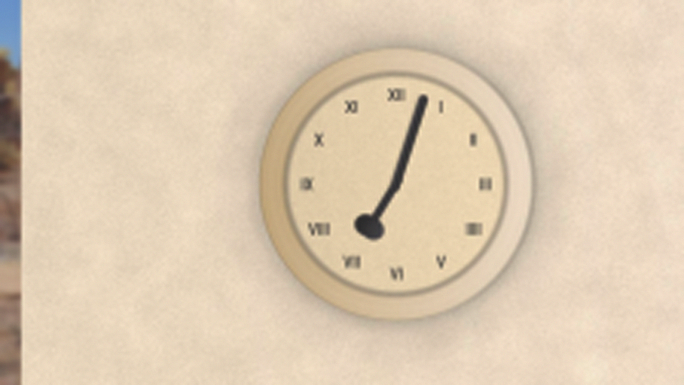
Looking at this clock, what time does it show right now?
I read 7:03
